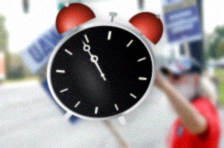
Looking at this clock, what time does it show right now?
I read 10:54
